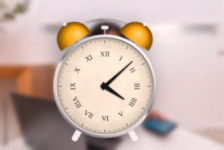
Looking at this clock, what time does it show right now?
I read 4:08
